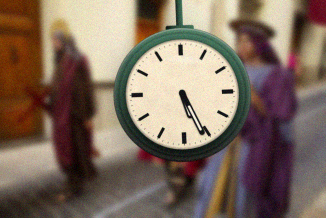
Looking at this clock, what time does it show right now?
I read 5:26
